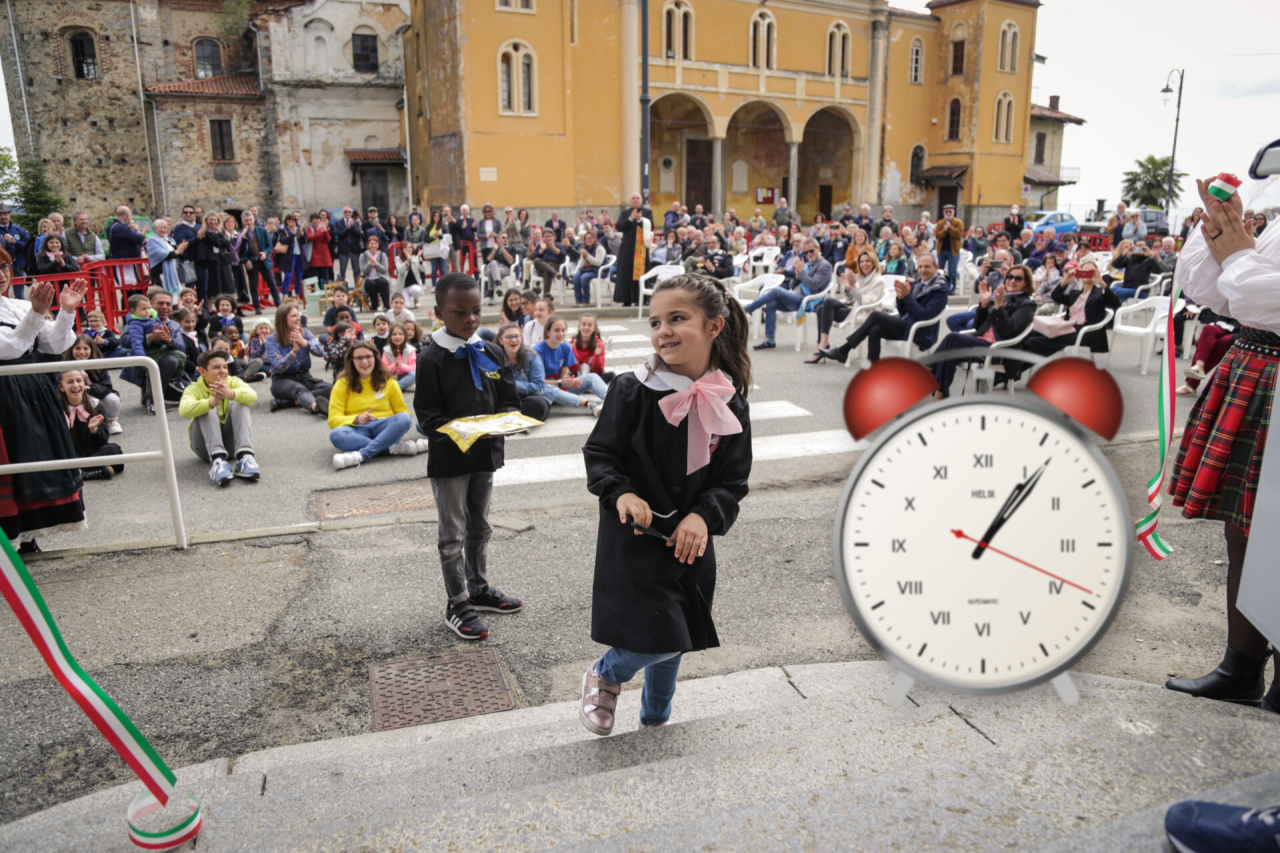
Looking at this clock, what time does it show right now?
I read 1:06:19
